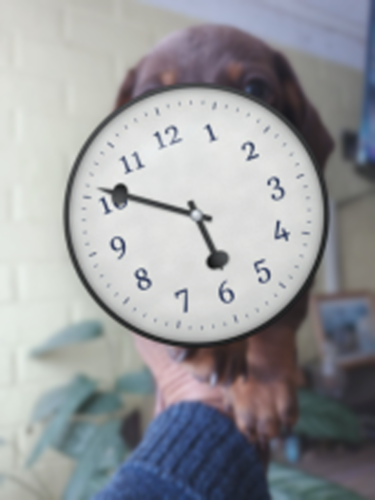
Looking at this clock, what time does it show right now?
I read 5:51
